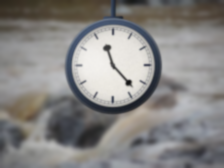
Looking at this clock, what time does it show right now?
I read 11:23
